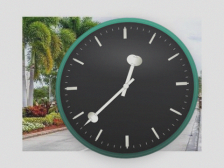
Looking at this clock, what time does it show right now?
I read 12:38
